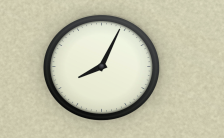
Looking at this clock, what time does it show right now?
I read 8:04
